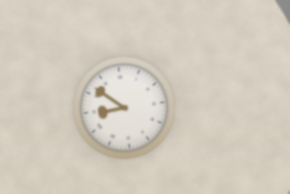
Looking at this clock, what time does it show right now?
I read 8:52
